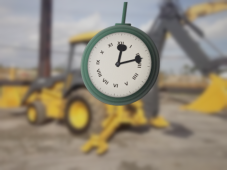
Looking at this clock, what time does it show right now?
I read 12:12
